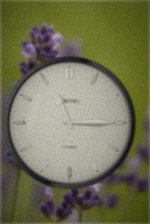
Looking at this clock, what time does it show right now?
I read 11:15
